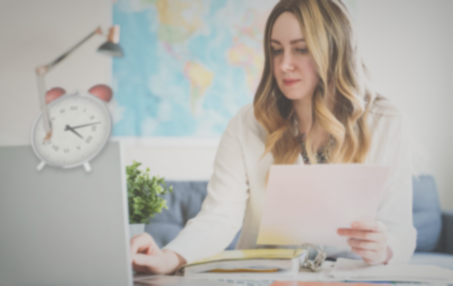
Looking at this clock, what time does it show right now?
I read 4:13
